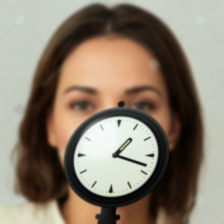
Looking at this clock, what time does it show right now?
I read 1:18
